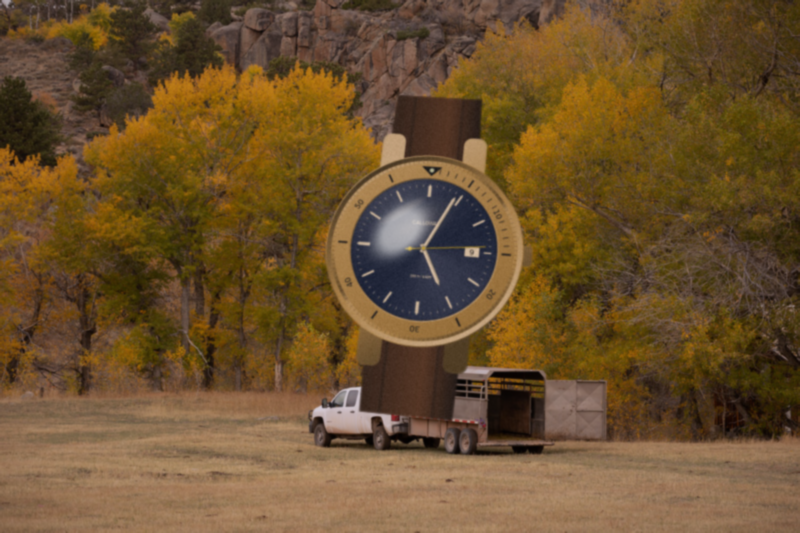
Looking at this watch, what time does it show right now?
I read 5:04:14
